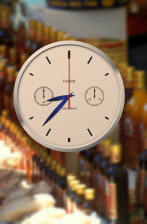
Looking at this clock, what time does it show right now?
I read 8:37
